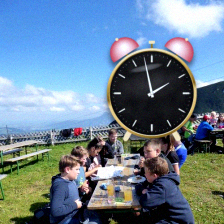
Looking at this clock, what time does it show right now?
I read 1:58
